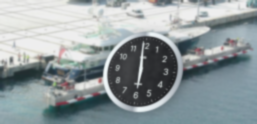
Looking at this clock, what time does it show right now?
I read 5:59
